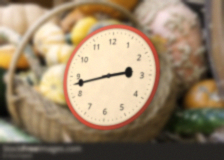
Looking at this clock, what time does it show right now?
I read 2:43
